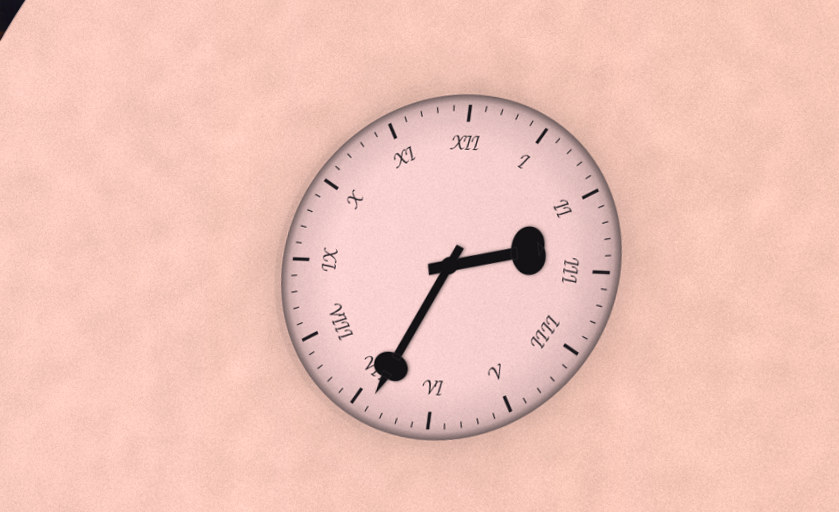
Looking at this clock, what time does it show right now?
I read 2:34
